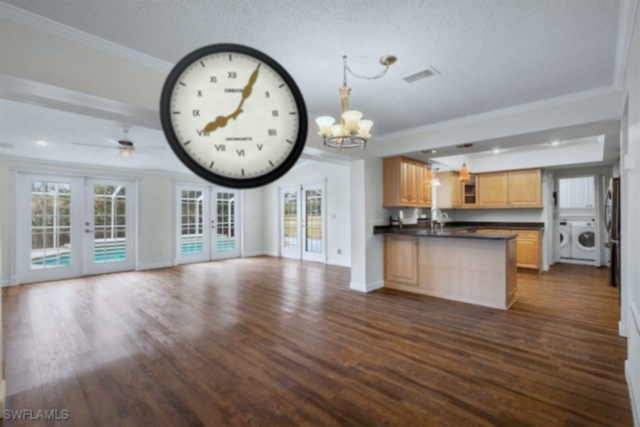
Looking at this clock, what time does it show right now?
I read 8:05
